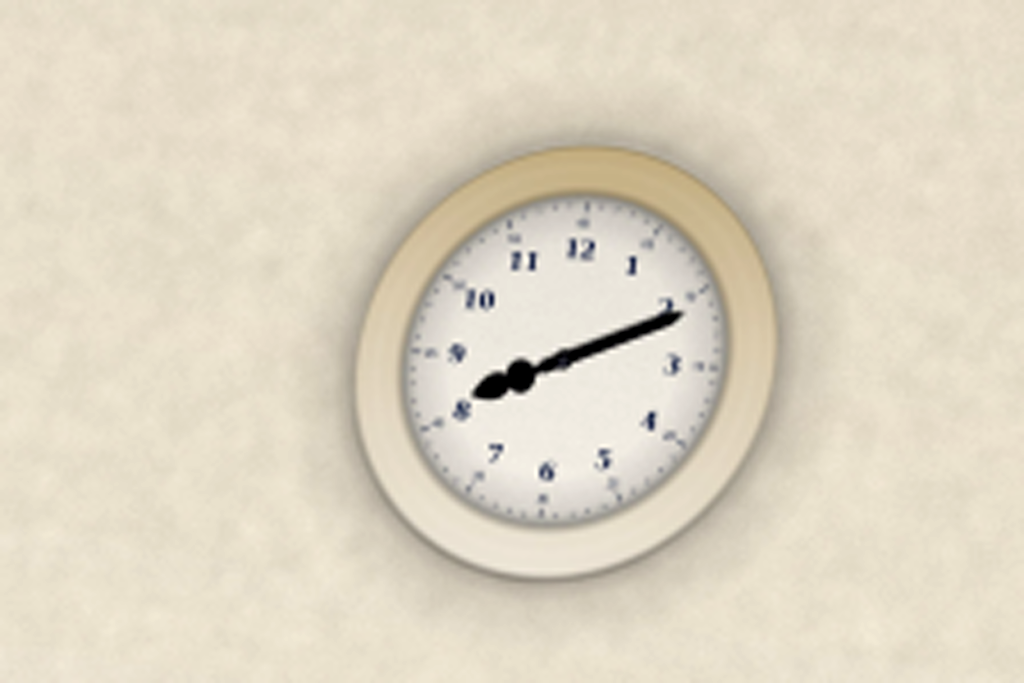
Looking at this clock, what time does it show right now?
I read 8:11
